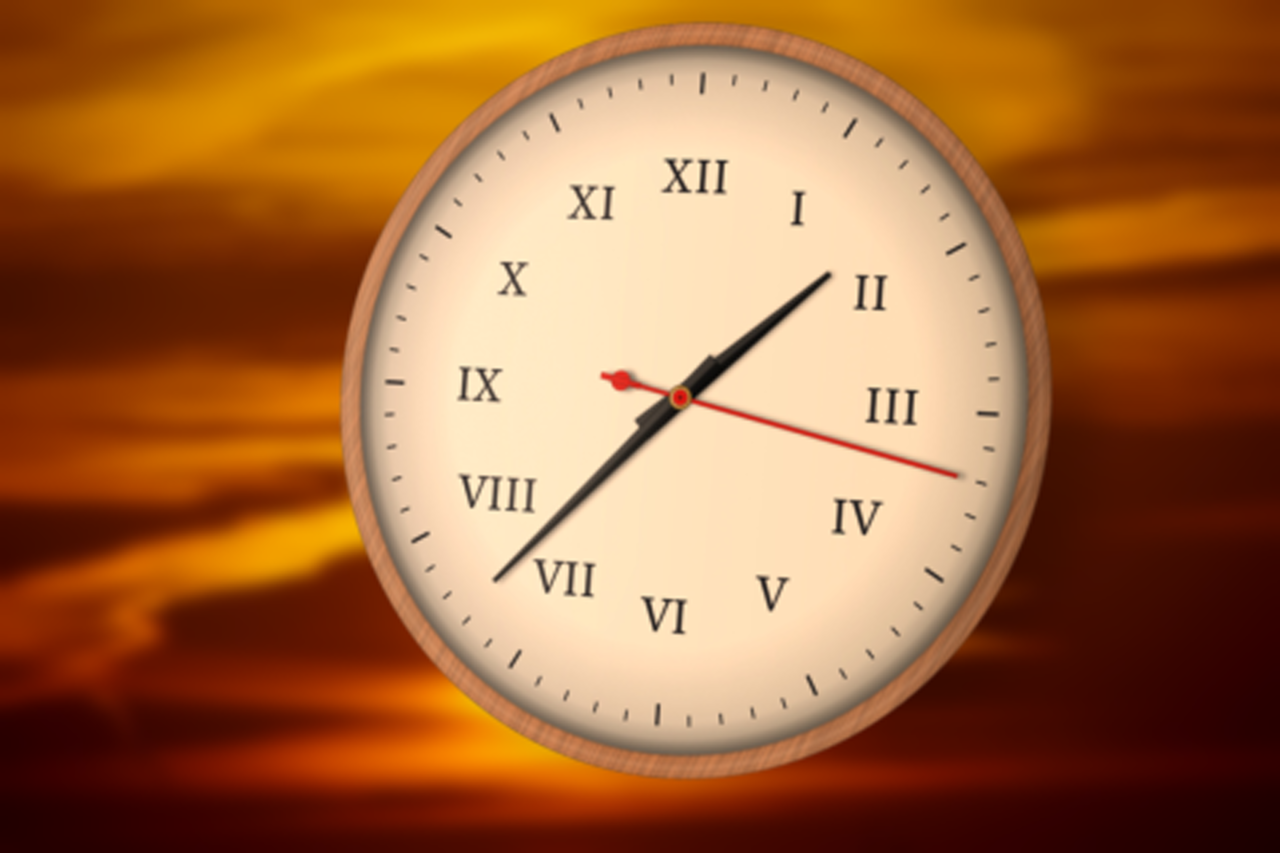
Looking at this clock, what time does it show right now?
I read 1:37:17
